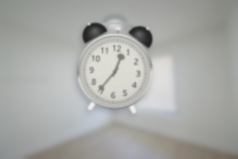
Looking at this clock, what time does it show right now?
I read 12:36
